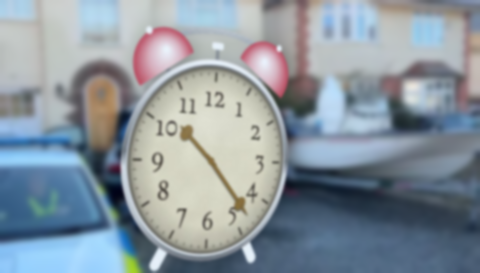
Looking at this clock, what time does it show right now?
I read 10:23
